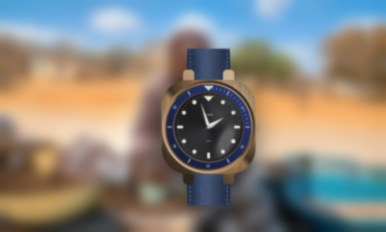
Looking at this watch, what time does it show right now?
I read 1:57
